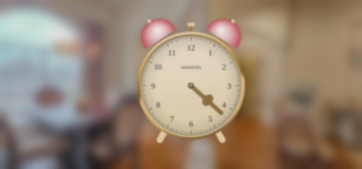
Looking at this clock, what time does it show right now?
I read 4:22
